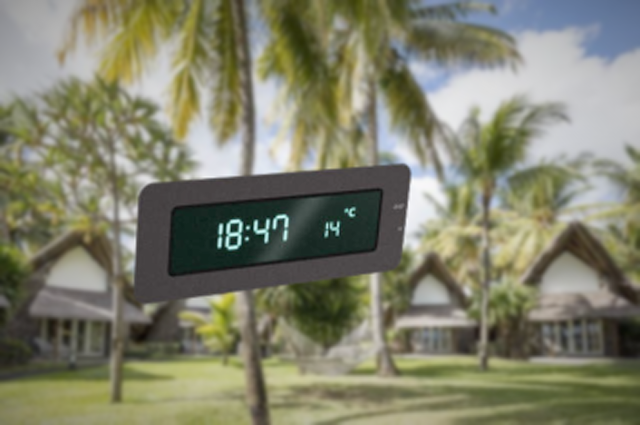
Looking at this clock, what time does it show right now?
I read 18:47
